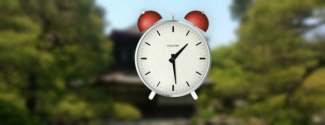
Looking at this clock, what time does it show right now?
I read 1:29
